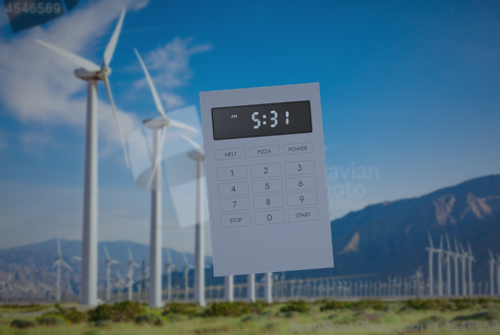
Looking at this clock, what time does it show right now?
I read 5:31
